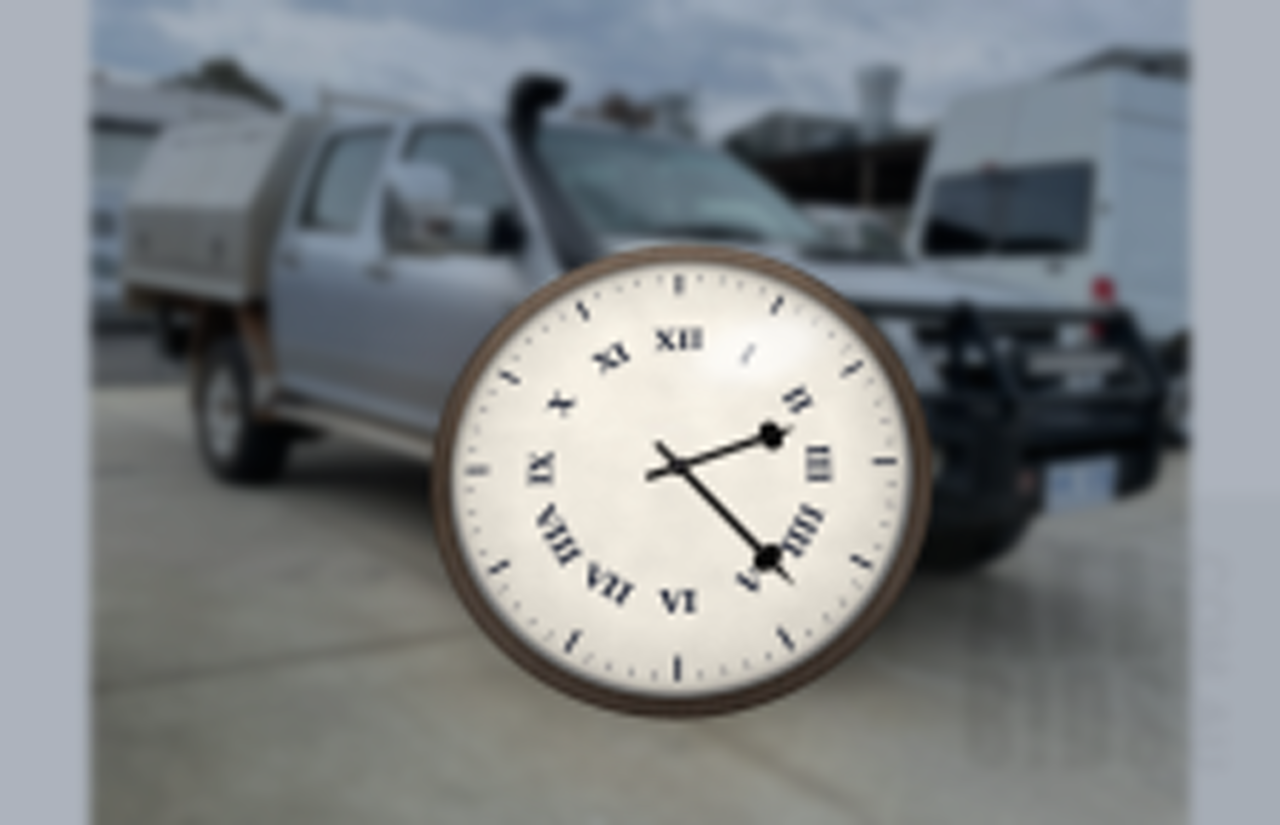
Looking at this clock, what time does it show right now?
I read 2:23
